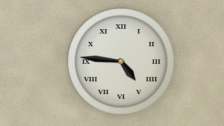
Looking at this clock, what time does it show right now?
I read 4:46
